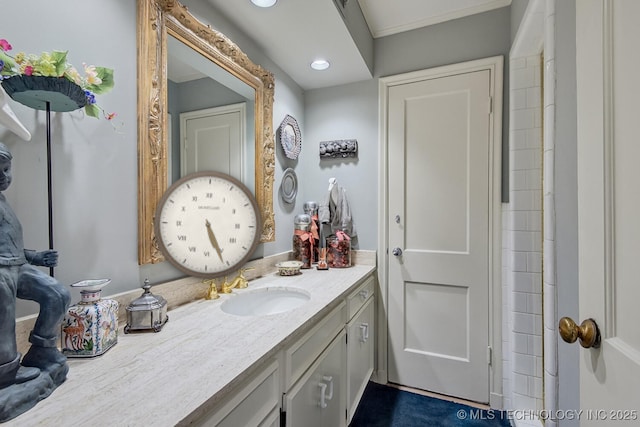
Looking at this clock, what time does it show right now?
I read 5:26
